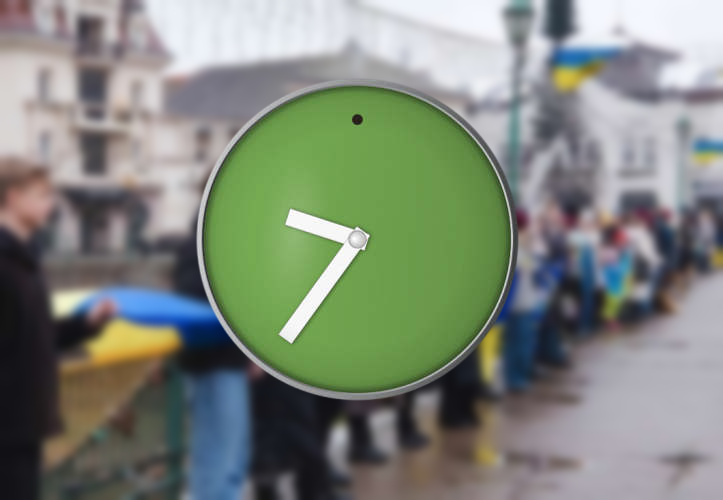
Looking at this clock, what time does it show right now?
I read 9:36
